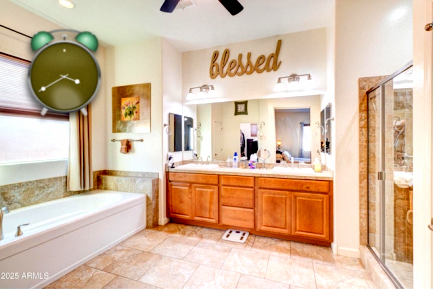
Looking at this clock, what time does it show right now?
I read 3:40
